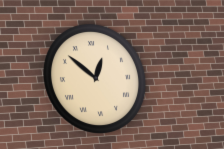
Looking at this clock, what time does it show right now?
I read 12:52
